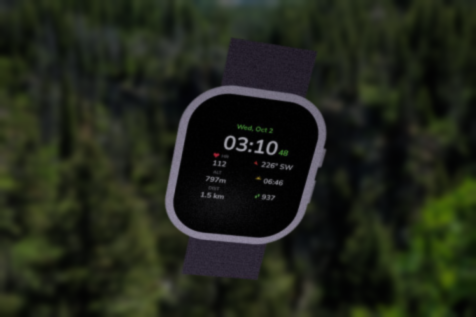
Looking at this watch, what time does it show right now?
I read 3:10
